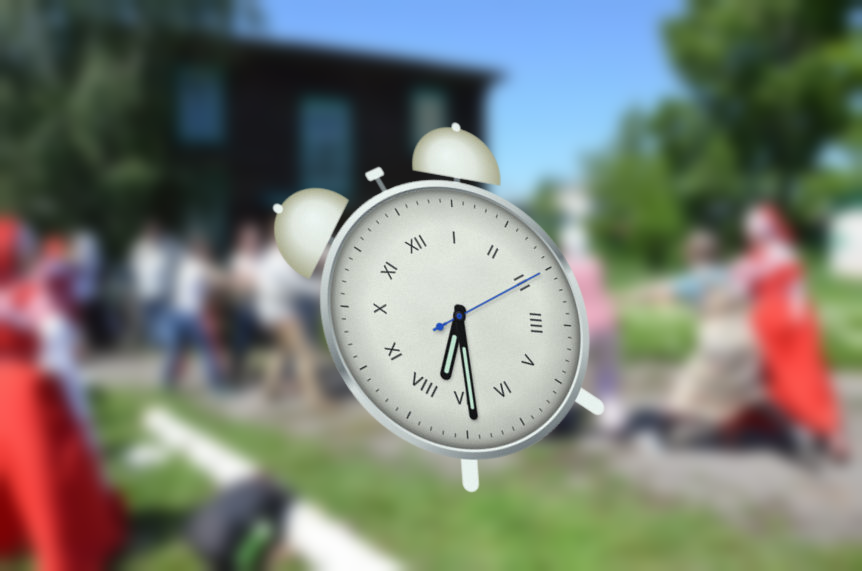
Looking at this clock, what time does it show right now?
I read 7:34:15
